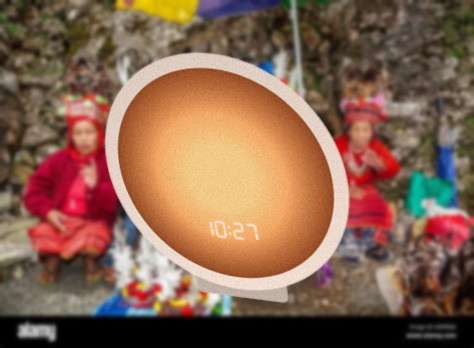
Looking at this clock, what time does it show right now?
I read 10:27
